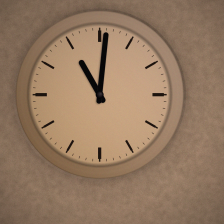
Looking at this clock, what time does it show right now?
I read 11:01
